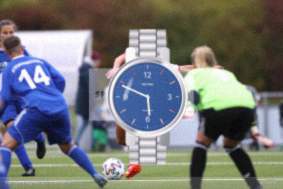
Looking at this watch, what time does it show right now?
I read 5:49
